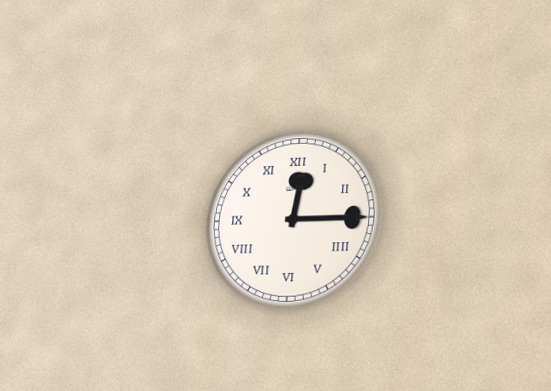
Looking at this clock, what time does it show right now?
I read 12:15
